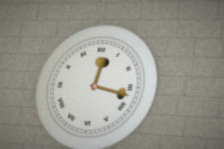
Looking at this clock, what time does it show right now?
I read 12:17
